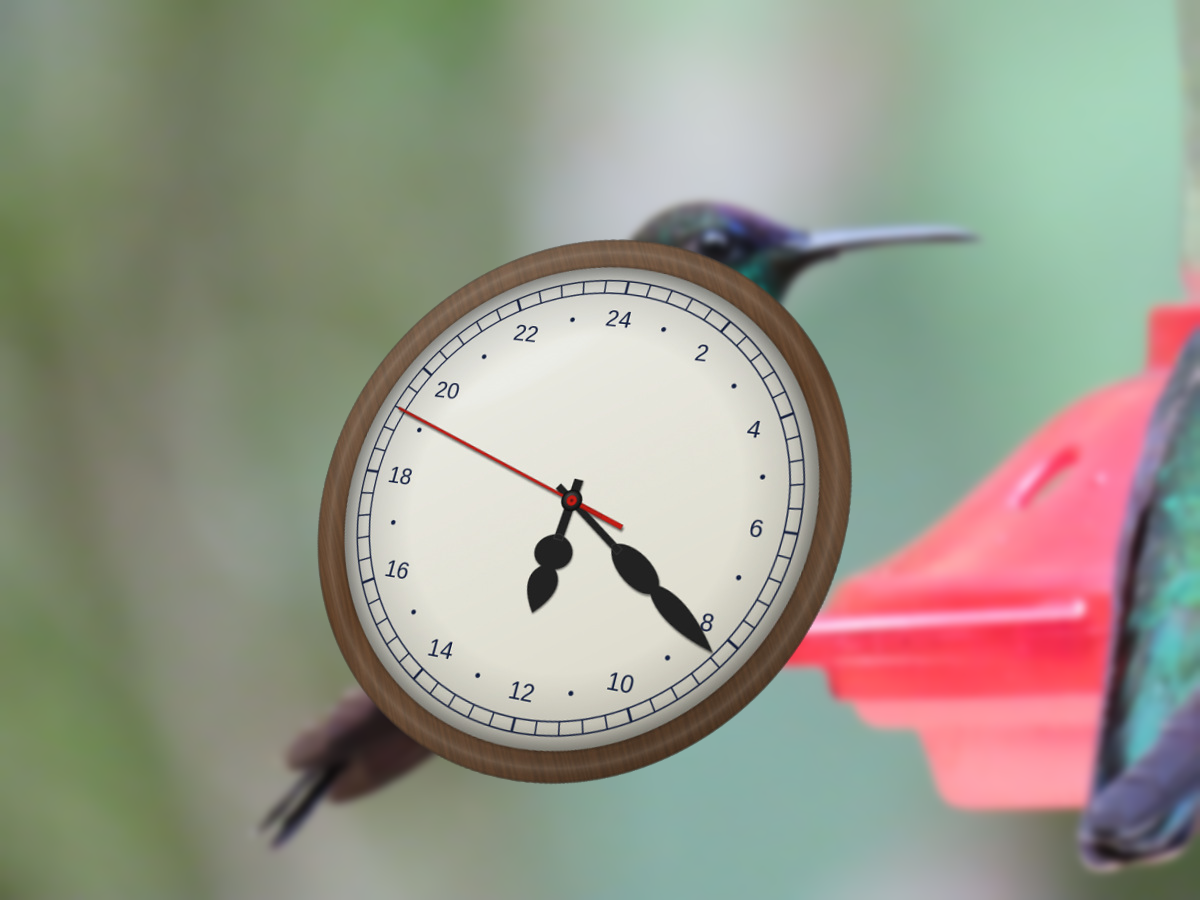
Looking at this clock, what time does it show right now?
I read 12:20:48
